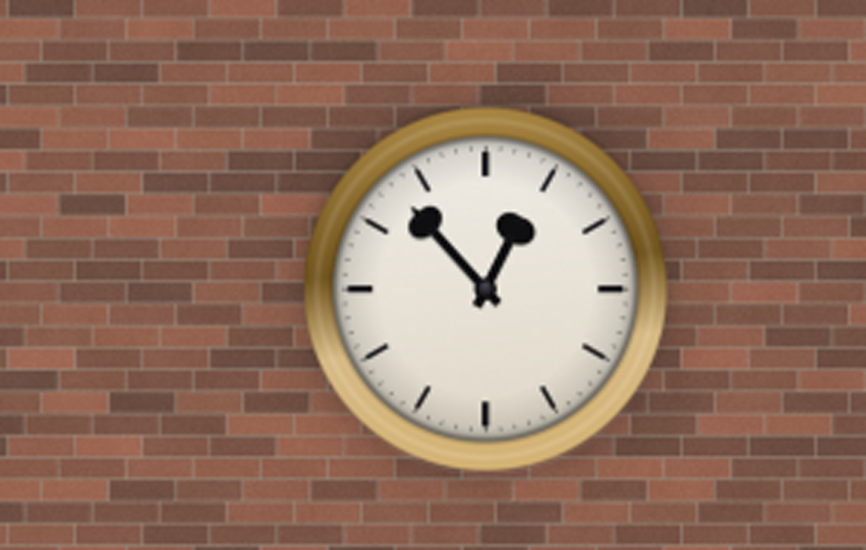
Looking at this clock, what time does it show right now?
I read 12:53
